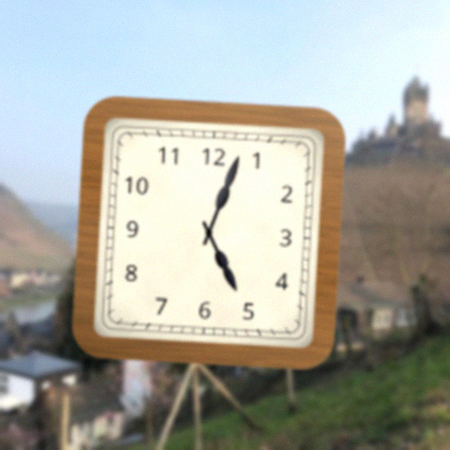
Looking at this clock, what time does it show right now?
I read 5:03
